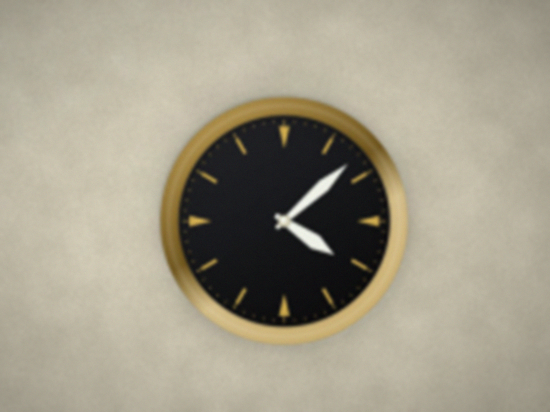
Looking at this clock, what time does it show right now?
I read 4:08
